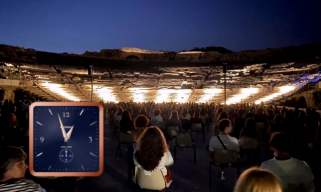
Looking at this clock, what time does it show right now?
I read 12:57
